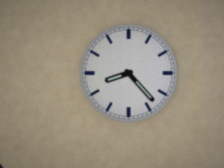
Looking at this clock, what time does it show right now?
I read 8:23
